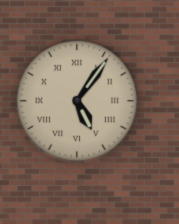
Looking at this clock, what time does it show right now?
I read 5:06
